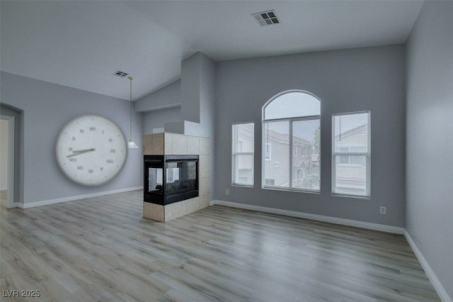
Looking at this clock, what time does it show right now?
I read 8:42
